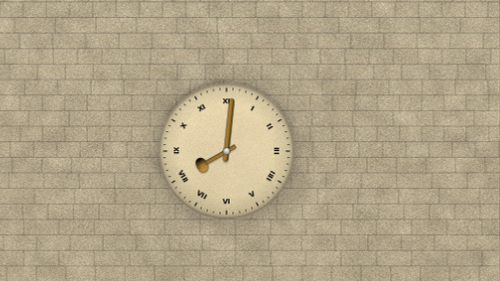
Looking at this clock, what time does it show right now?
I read 8:01
